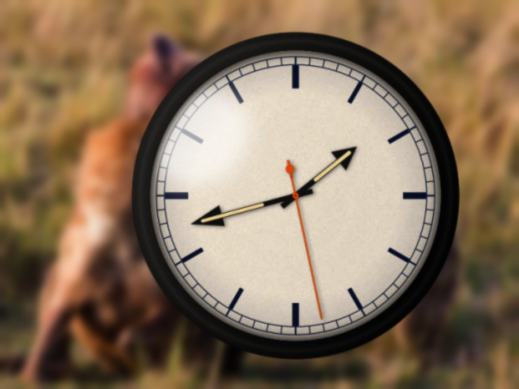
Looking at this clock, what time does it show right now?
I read 1:42:28
